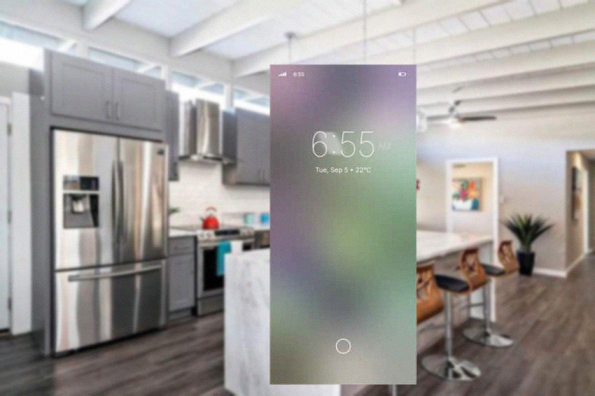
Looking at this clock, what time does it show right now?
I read 6:55
